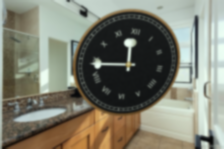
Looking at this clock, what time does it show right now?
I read 11:44
